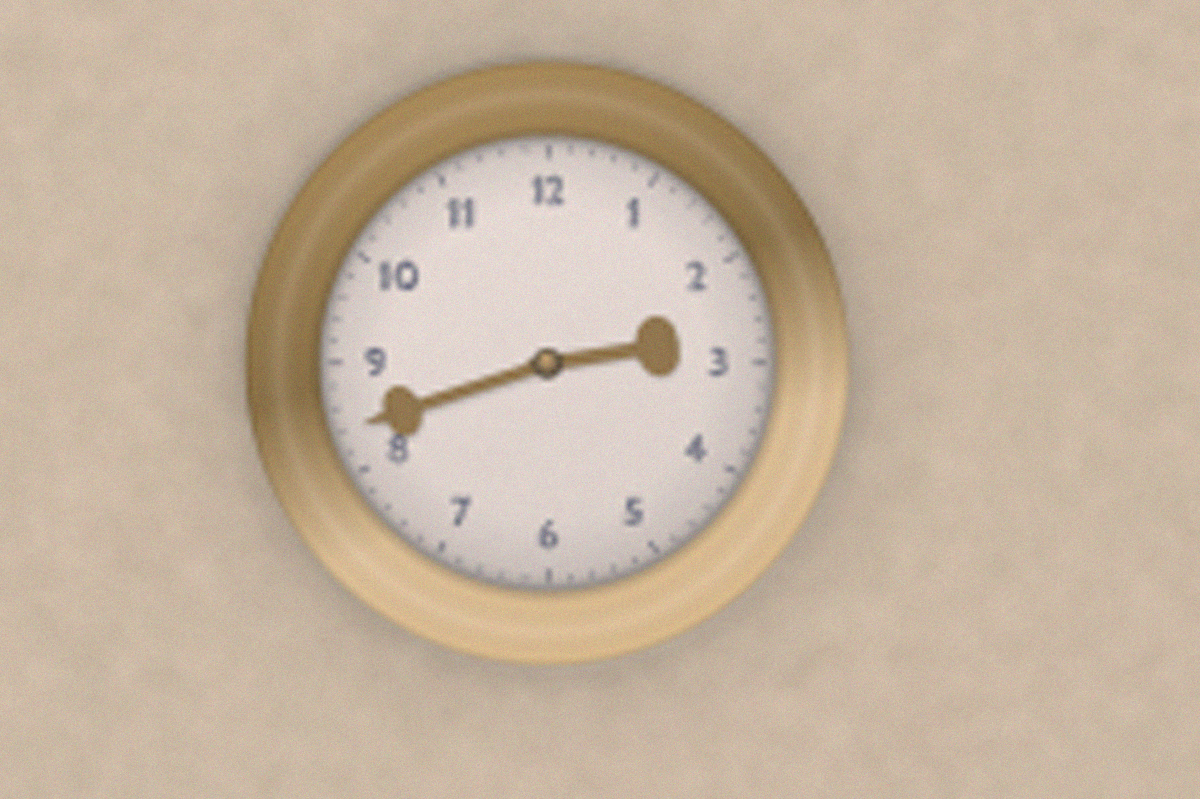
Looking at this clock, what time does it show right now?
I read 2:42
